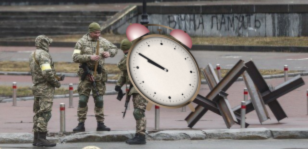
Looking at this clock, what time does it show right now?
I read 9:50
